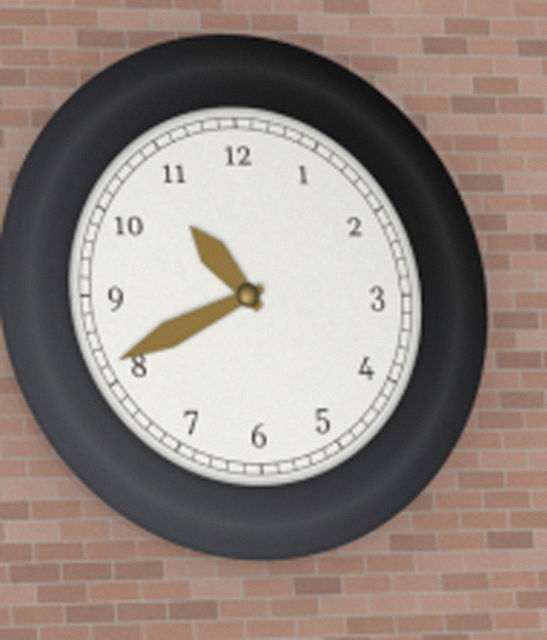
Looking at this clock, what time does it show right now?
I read 10:41
